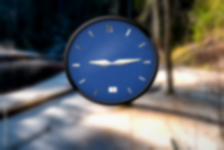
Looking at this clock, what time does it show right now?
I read 9:14
